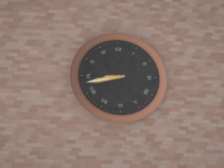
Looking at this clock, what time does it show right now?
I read 8:43
